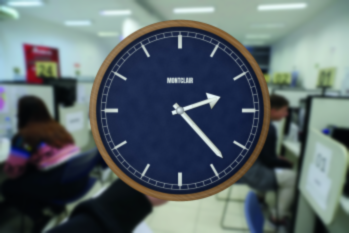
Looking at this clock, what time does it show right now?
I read 2:23
